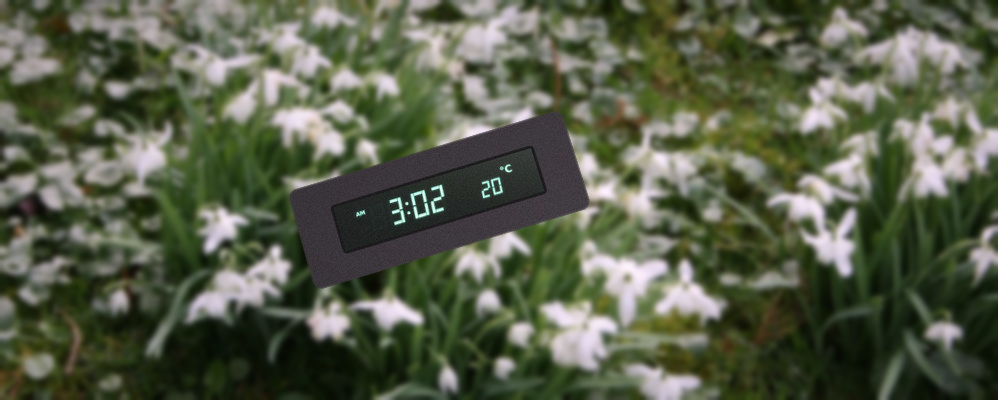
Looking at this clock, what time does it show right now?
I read 3:02
